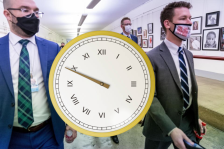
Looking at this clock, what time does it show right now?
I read 9:49
